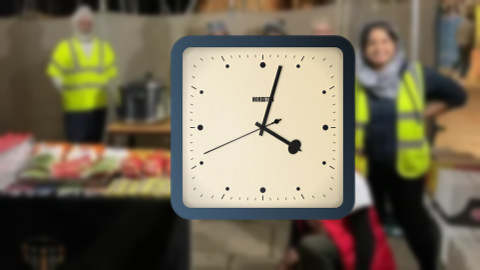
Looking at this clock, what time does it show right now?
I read 4:02:41
